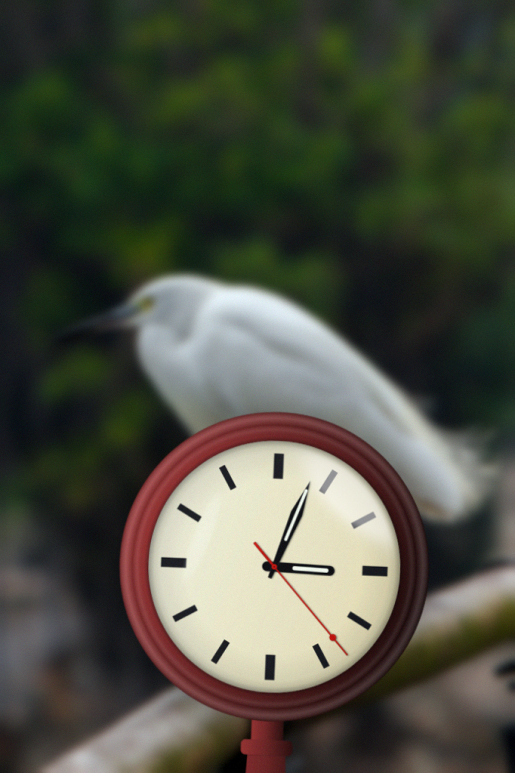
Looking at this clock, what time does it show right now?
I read 3:03:23
